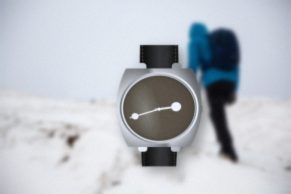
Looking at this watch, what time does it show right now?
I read 2:42
